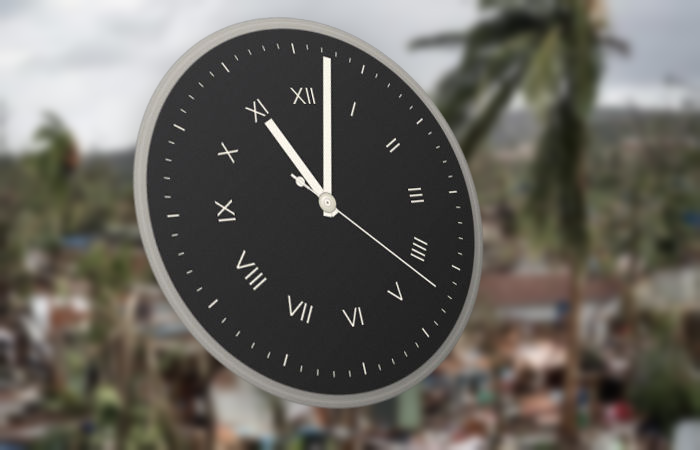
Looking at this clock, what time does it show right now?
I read 11:02:22
